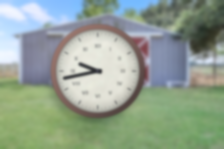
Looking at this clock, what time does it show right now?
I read 9:43
